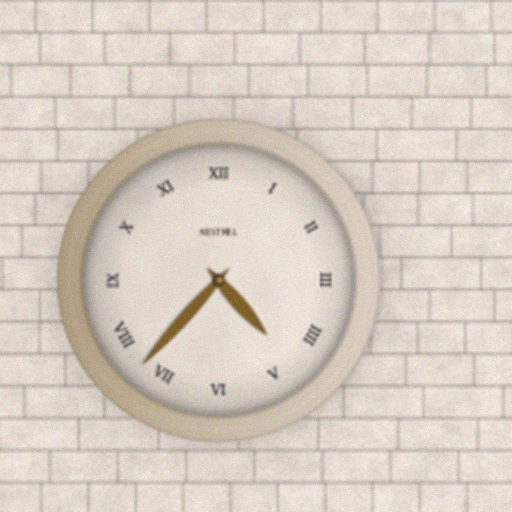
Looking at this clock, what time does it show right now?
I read 4:37
